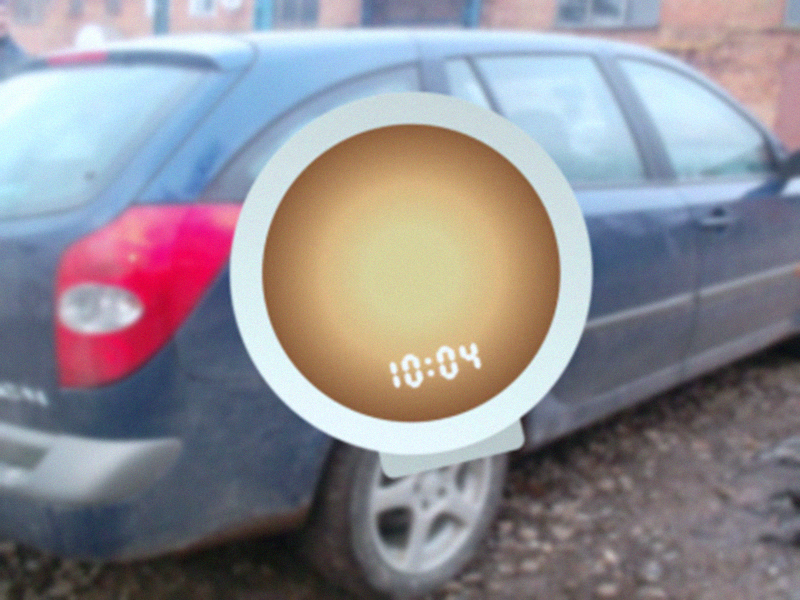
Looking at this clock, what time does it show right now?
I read 10:04
